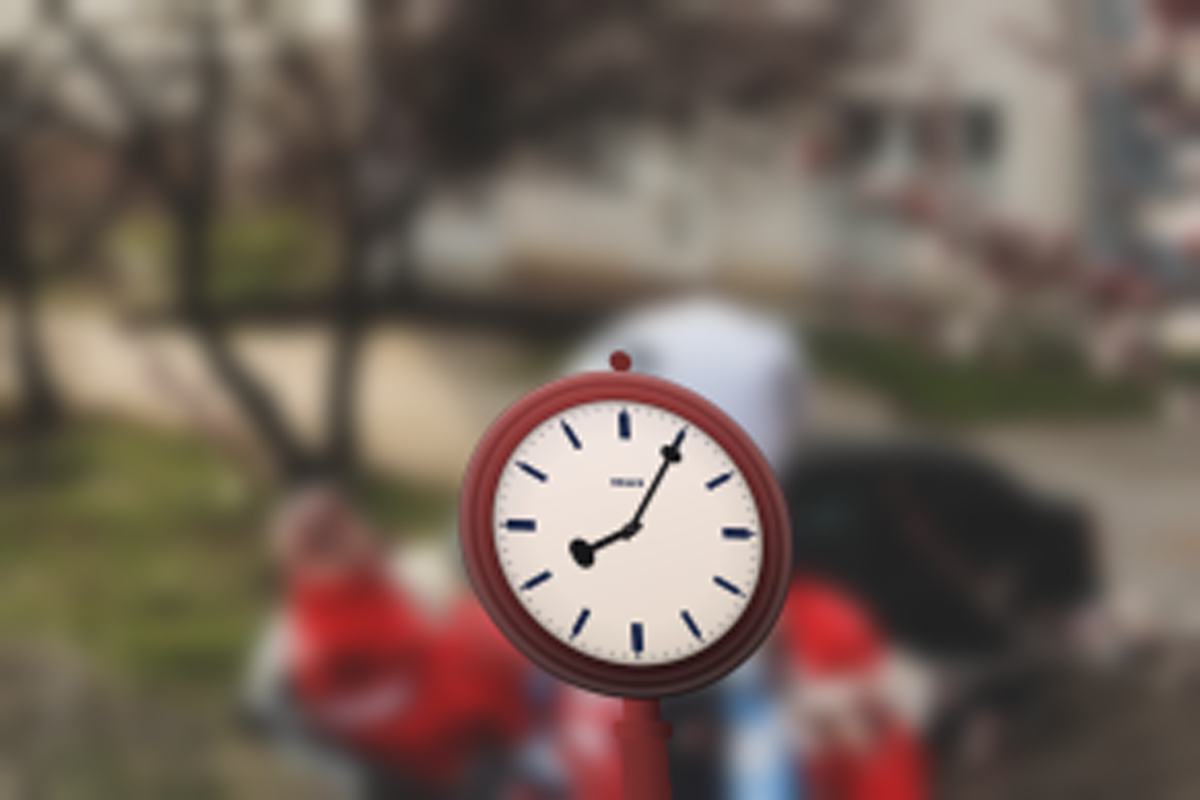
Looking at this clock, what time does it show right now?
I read 8:05
